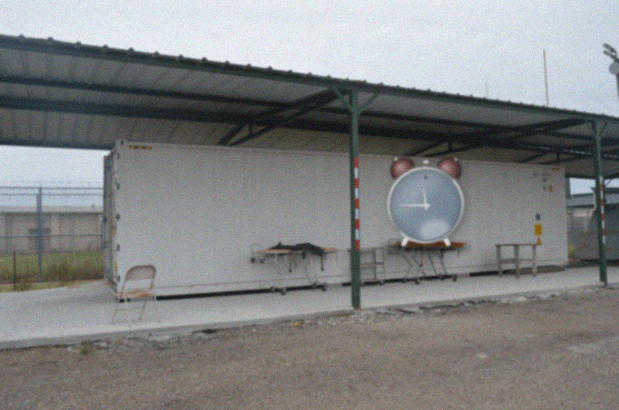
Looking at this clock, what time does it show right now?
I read 11:45
